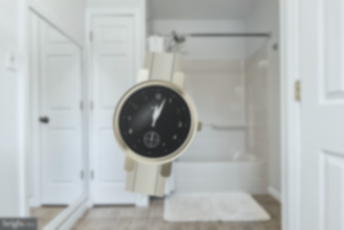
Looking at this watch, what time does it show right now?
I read 12:03
